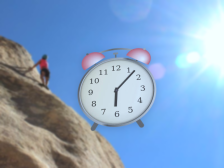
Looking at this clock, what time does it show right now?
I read 6:07
